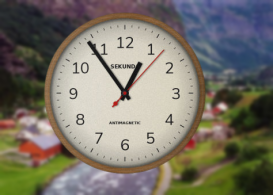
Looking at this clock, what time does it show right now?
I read 12:54:07
